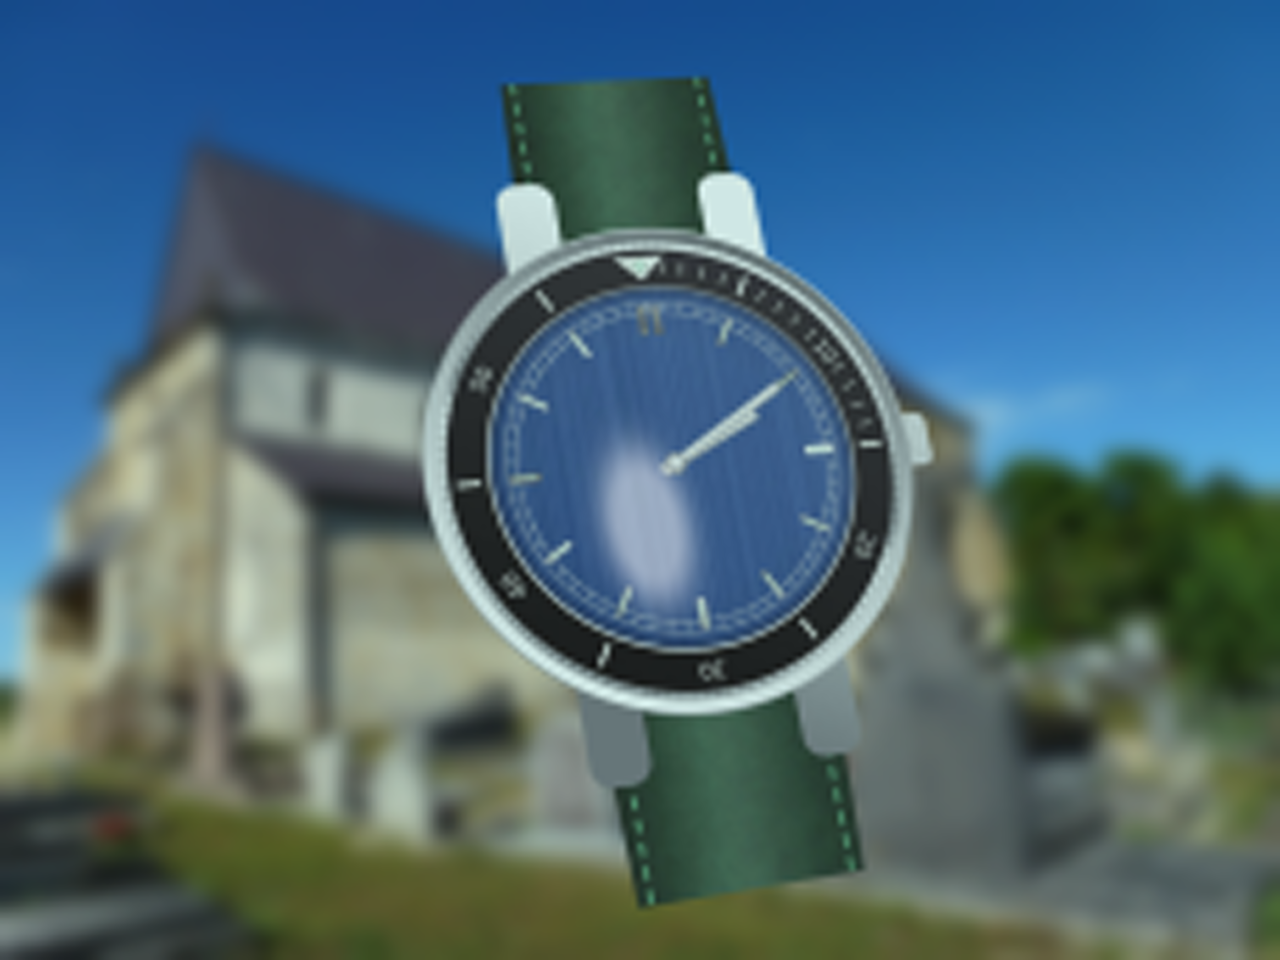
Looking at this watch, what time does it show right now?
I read 2:10
